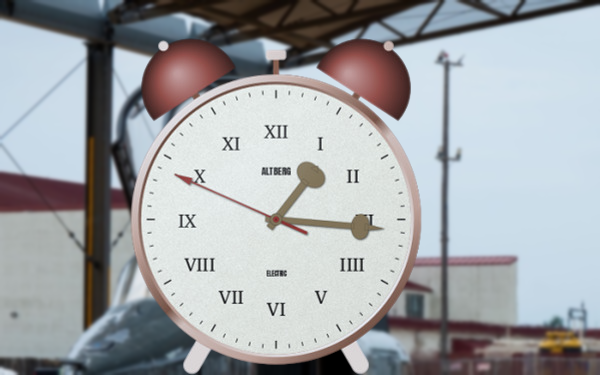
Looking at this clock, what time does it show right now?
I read 1:15:49
